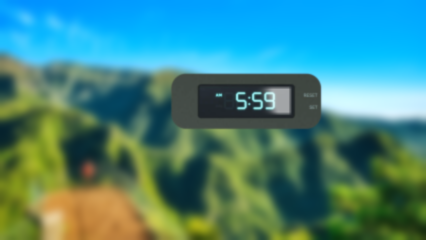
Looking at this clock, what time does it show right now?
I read 5:59
